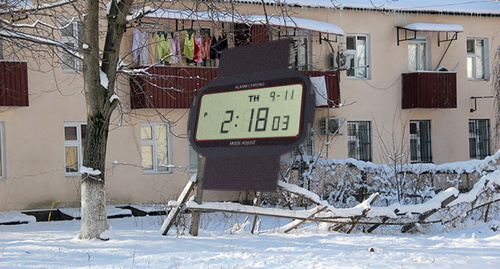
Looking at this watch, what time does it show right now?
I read 2:18:03
